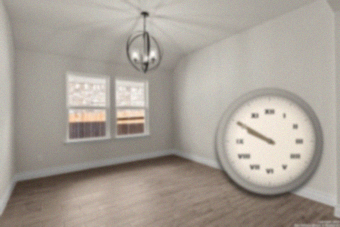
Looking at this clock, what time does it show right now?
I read 9:50
